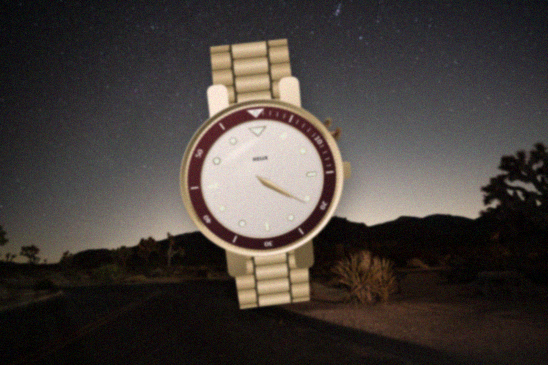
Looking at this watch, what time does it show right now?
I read 4:21
